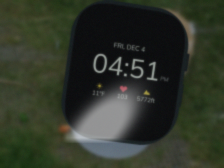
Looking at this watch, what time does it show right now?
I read 4:51
